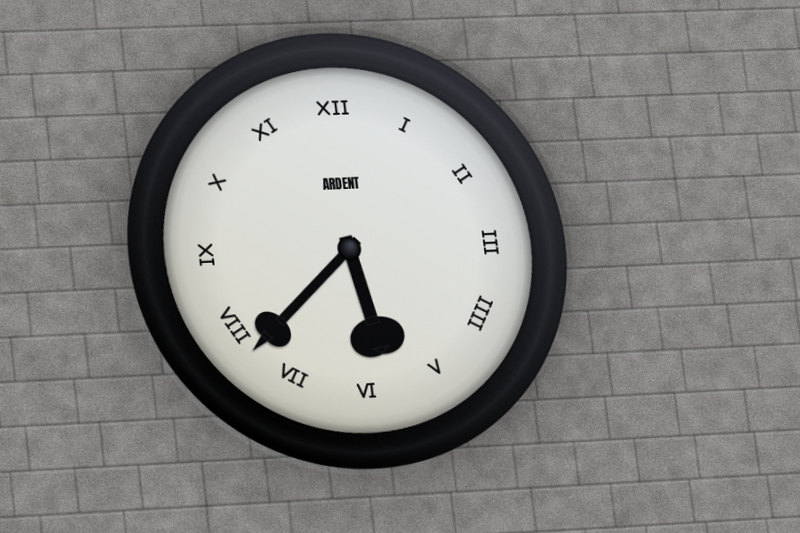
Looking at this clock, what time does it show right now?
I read 5:38
